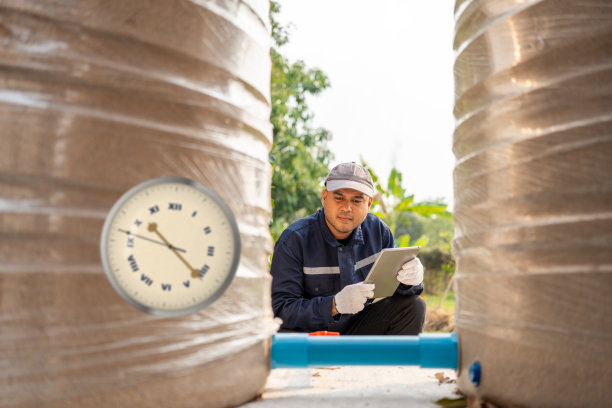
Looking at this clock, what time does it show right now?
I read 10:21:47
